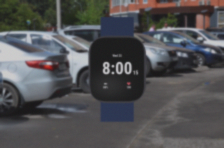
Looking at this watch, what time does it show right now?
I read 8:00
